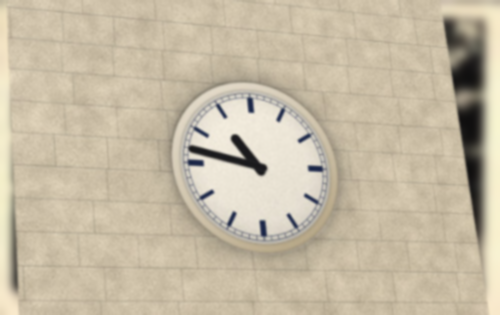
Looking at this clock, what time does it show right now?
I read 10:47
